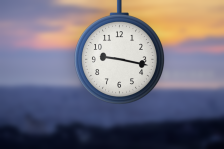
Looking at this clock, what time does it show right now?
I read 9:17
